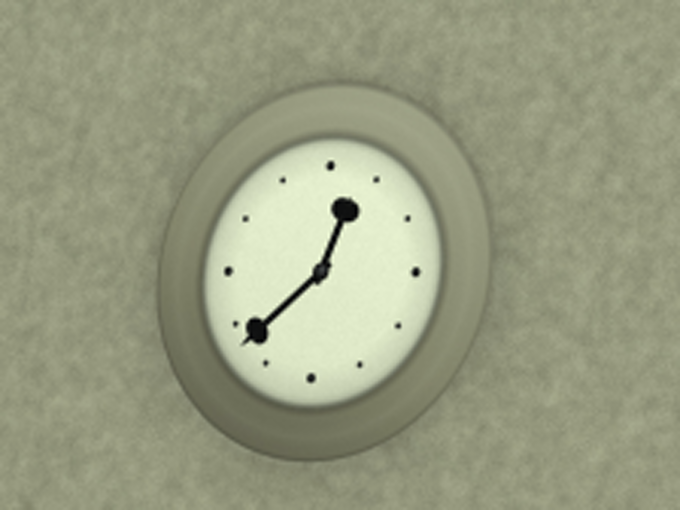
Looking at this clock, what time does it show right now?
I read 12:38
